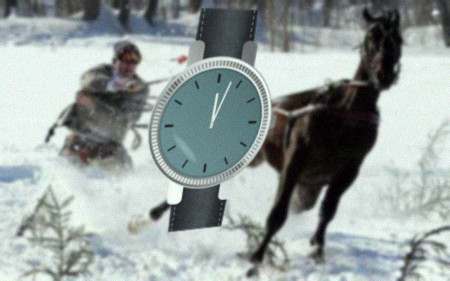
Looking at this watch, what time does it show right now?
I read 12:03
